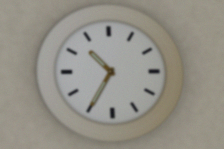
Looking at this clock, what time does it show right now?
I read 10:35
